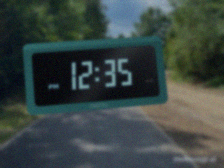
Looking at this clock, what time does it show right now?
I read 12:35
